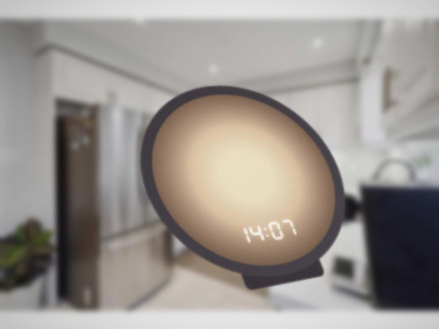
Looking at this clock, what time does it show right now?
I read 14:07
